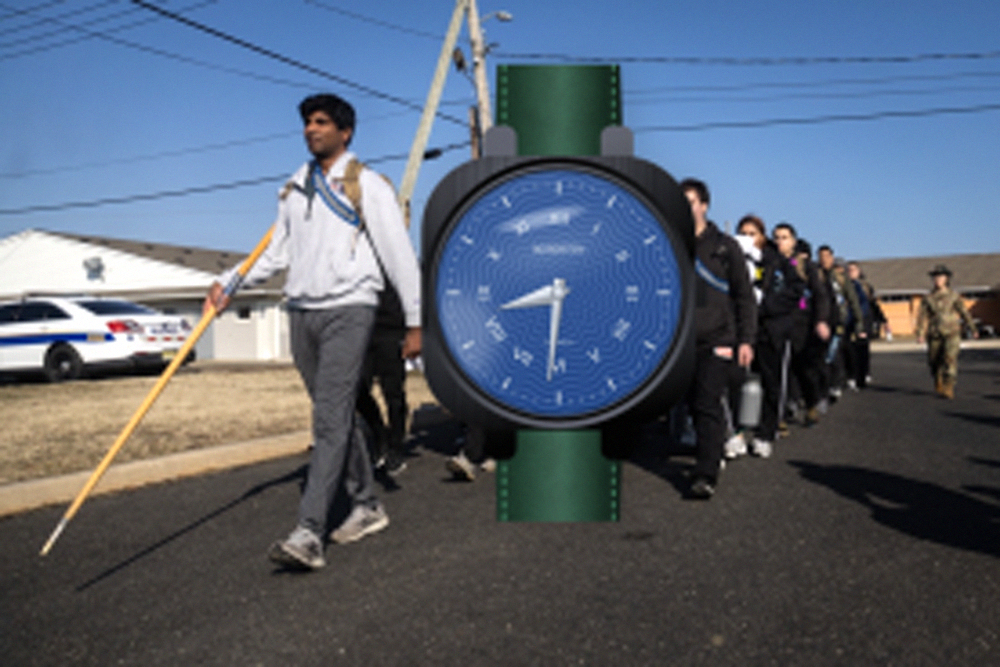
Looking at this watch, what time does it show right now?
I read 8:31
